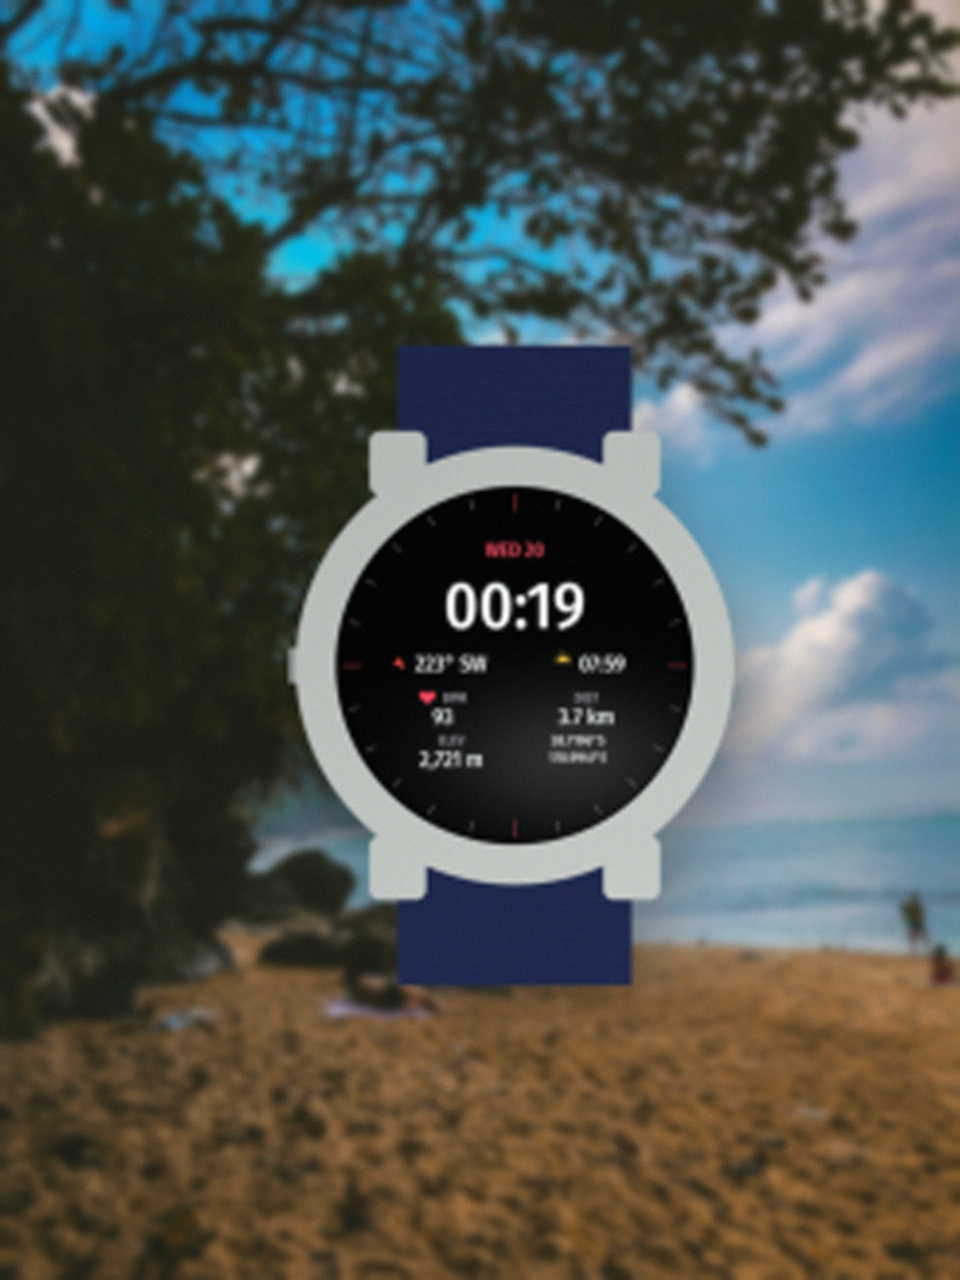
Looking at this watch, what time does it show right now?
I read 0:19
